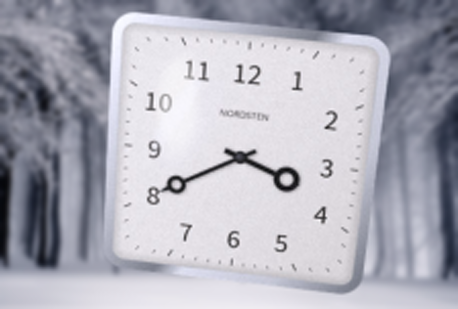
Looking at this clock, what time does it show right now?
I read 3:40
